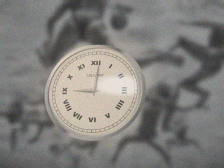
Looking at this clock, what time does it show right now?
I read 9:01
